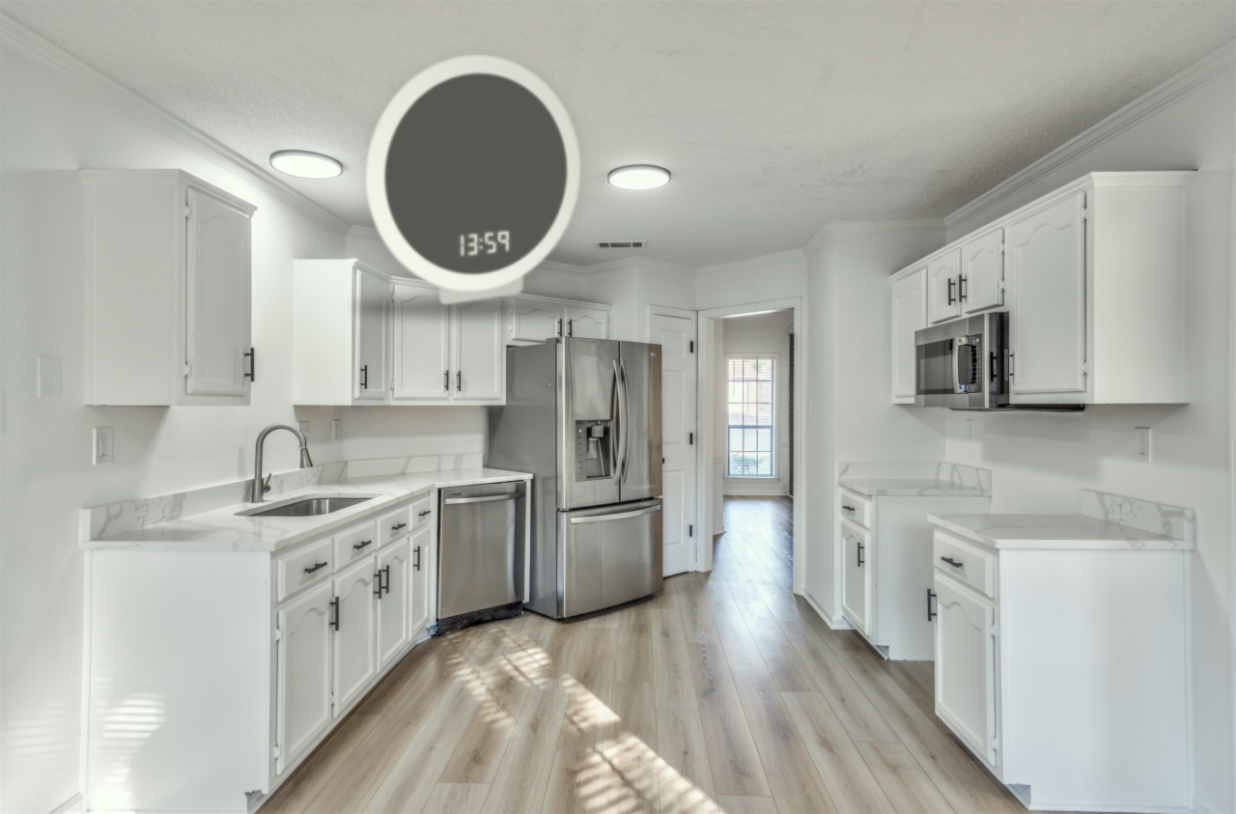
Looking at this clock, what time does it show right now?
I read 13:59
